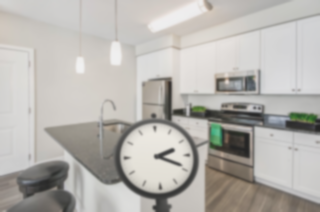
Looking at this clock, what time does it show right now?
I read 2:19
